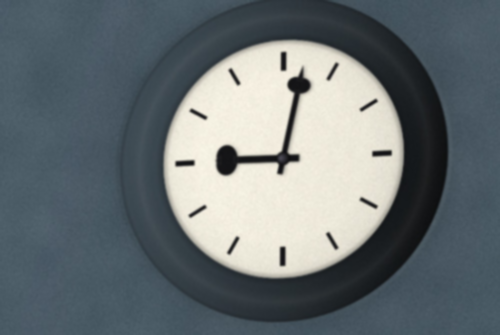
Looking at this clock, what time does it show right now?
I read 9:02
